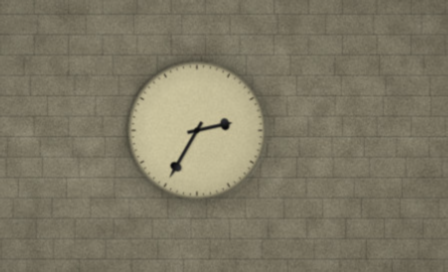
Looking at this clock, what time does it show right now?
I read 2:35
